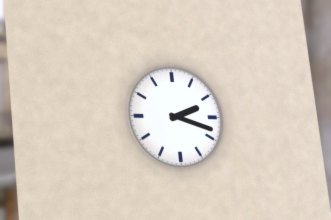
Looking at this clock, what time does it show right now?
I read 2:18
